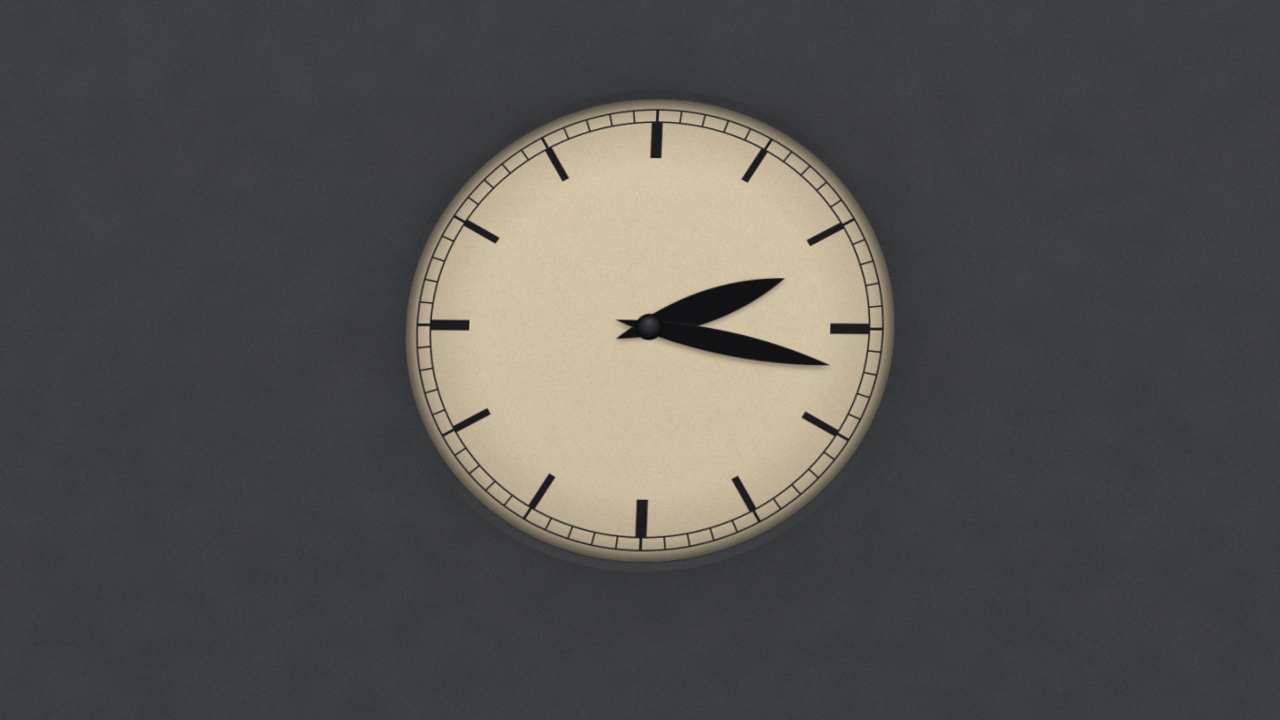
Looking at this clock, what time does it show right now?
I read 2:17
